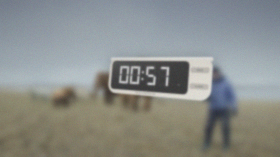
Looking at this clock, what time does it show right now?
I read 0:57
